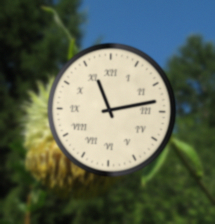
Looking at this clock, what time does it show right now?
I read 11:13
